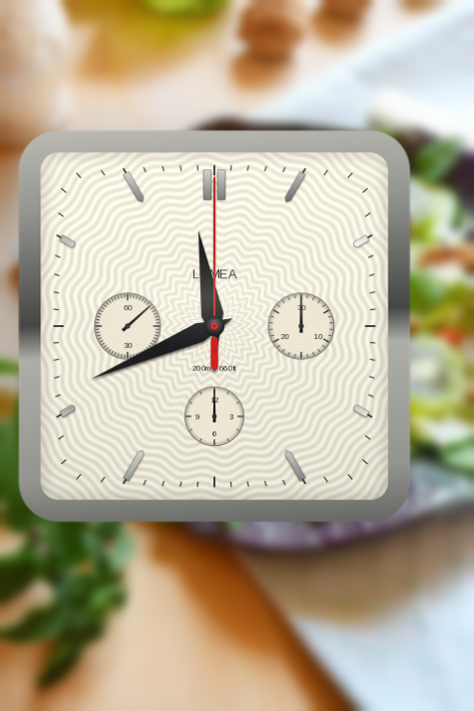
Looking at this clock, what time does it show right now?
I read 11:41:08
